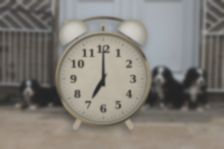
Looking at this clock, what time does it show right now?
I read 7:00
